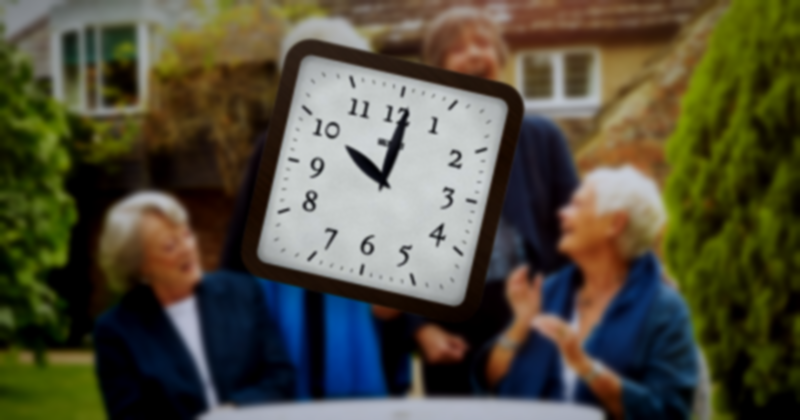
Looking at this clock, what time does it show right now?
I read 10:01
